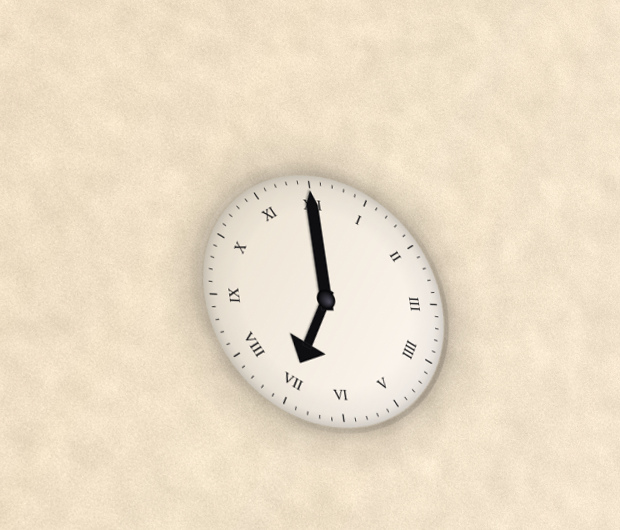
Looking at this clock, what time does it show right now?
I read 7:00
